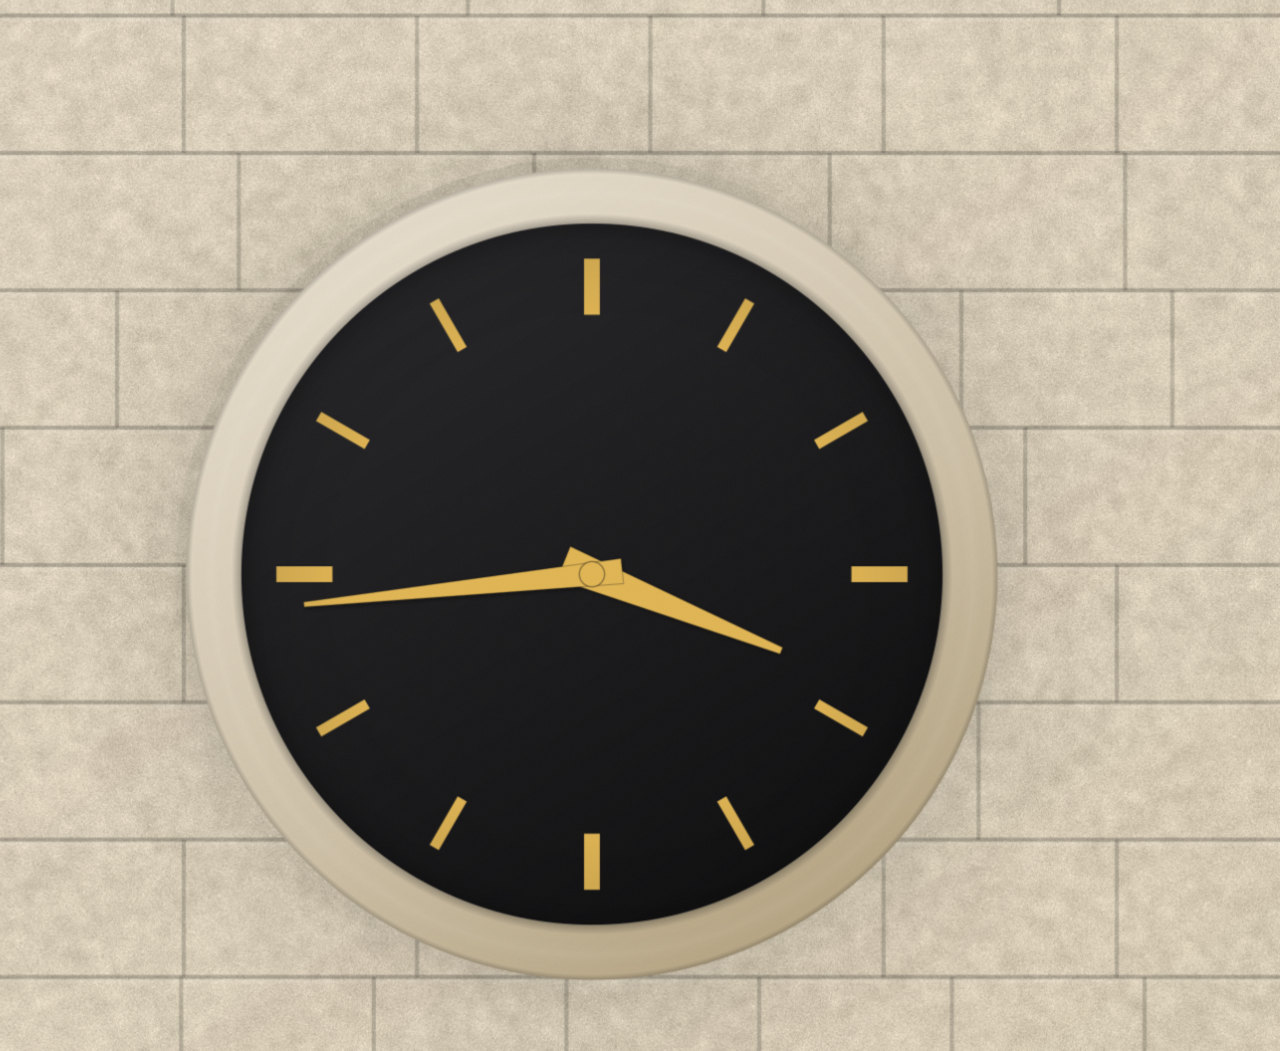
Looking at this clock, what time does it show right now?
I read 3:44
